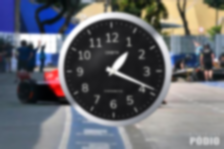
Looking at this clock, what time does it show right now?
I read 1:19
